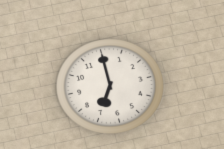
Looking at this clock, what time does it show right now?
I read 7:00
